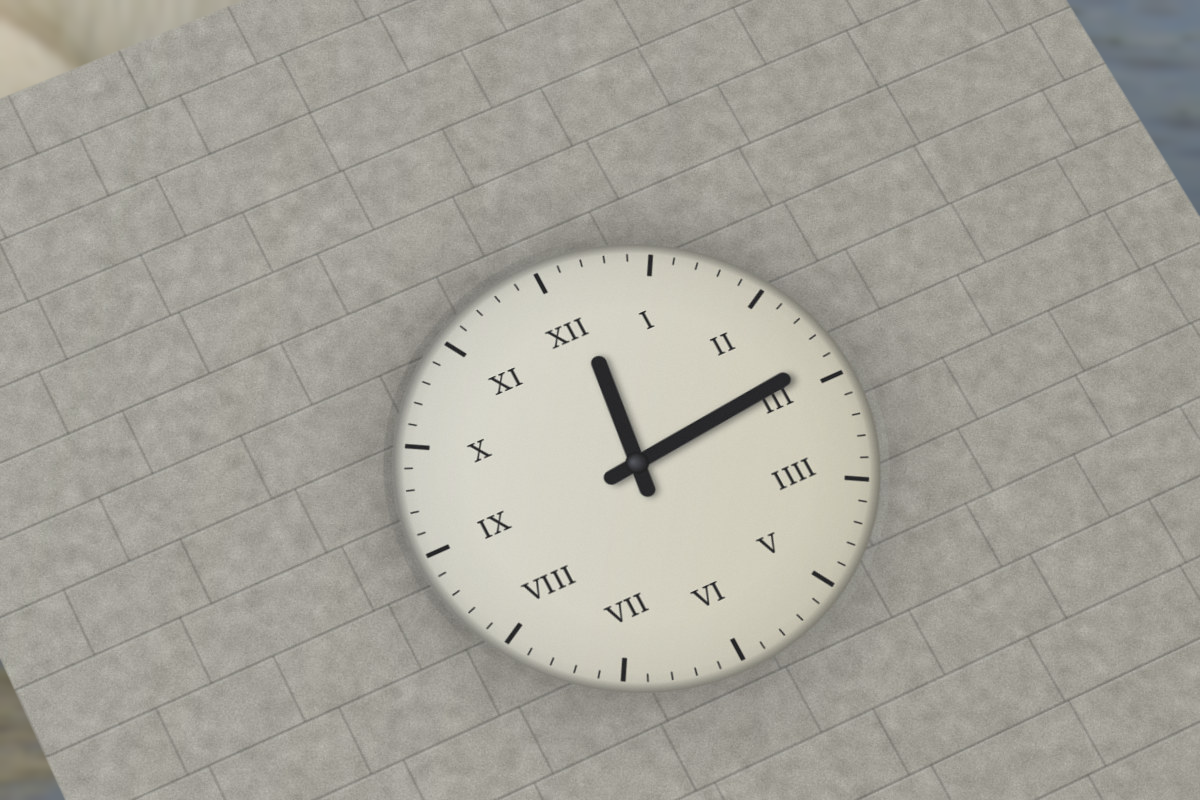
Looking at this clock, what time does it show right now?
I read 12:14
